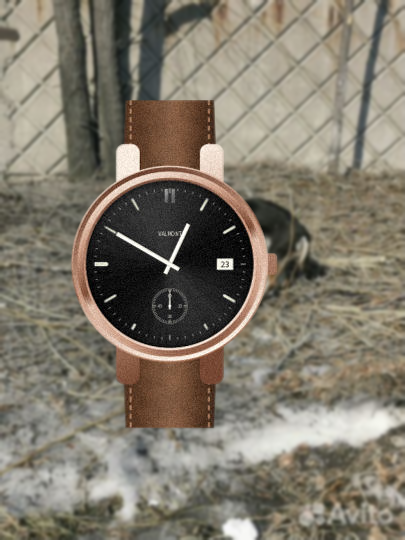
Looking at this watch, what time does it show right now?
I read 12:50
